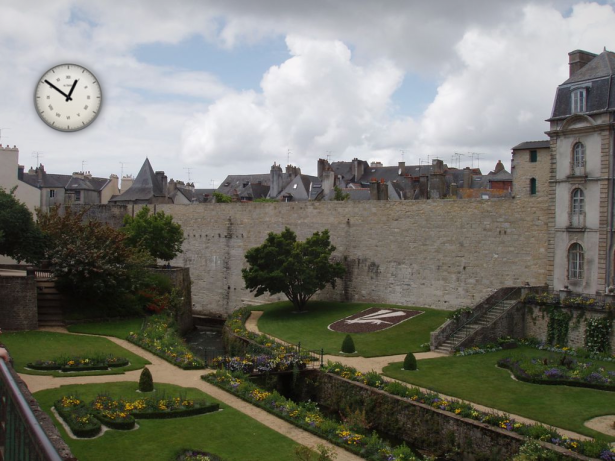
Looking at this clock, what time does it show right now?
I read 12:51
